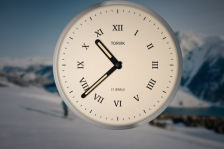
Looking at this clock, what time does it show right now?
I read 10:38
